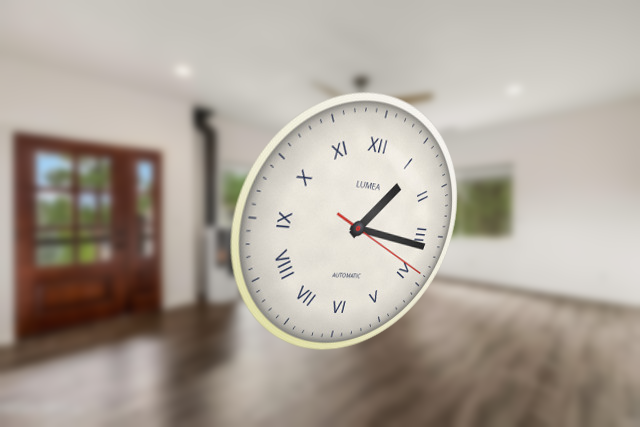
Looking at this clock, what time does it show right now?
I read 1:16:19
